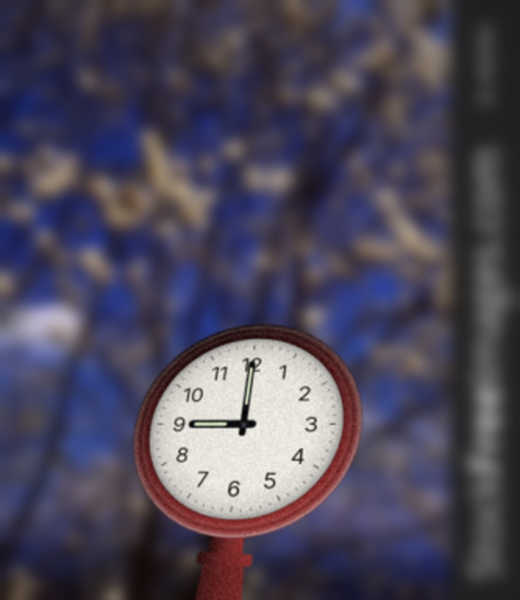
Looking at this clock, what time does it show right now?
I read 9:00
